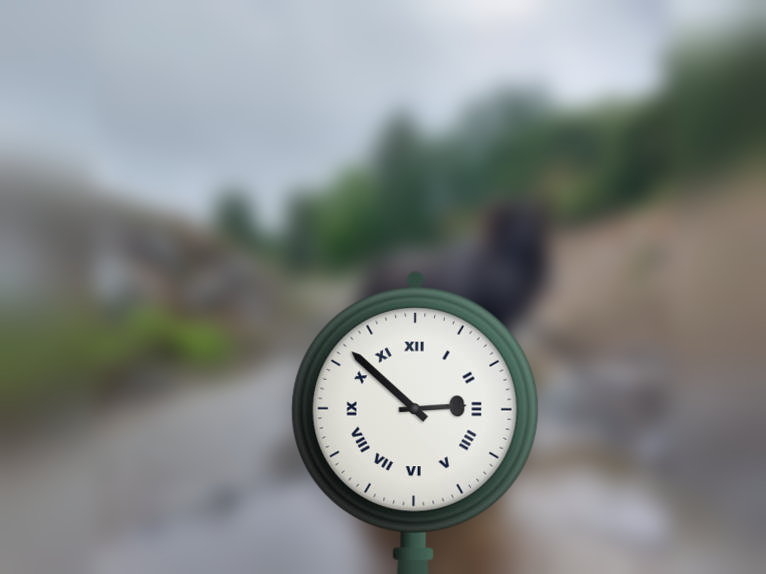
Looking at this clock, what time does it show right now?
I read 2:52
